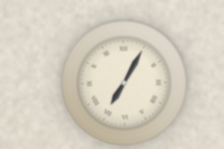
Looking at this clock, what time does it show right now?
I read 7:05
